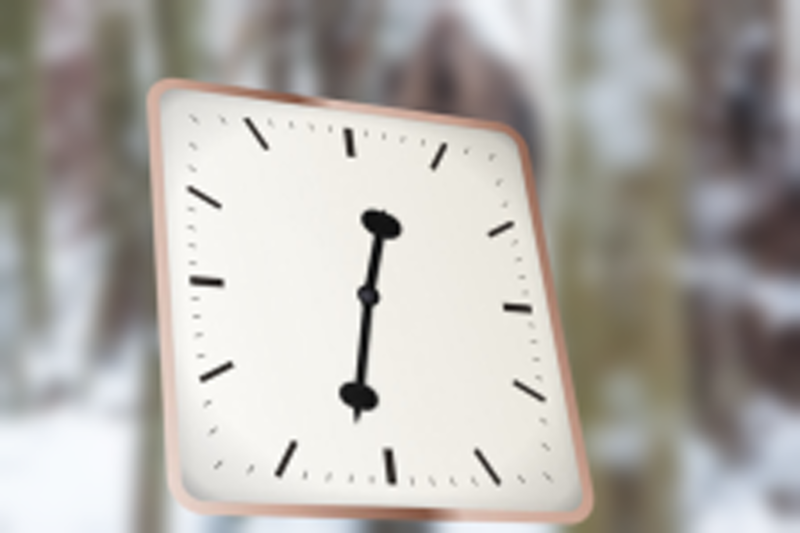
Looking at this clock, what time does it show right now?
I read 12:32
